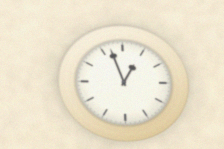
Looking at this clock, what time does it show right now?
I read 12:57
